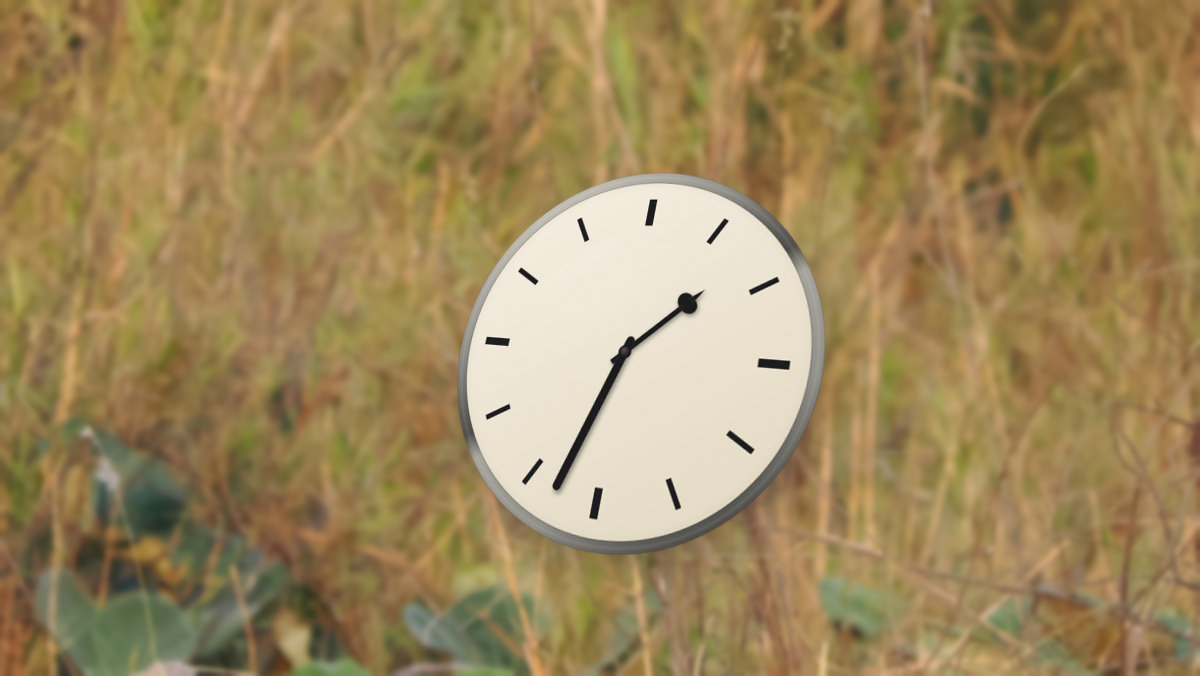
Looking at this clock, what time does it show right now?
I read 1:33
